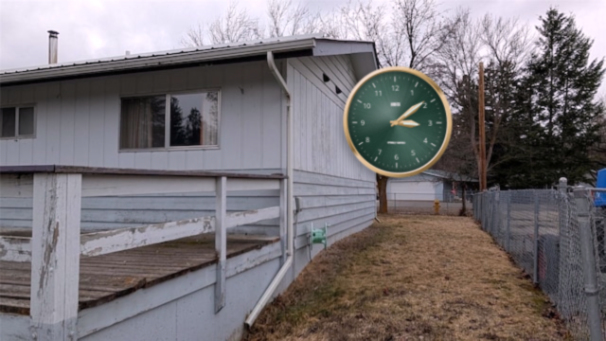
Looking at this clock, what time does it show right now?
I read 3:09
